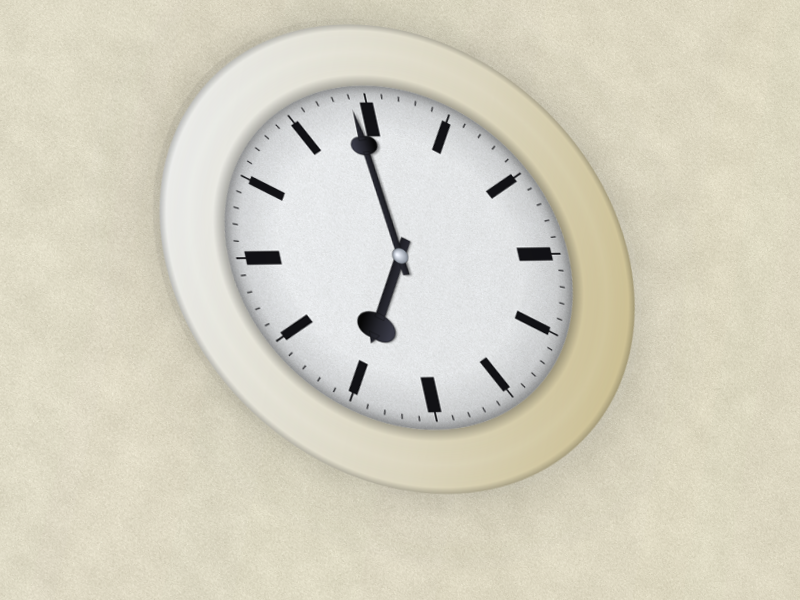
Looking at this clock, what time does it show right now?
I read 6:59
